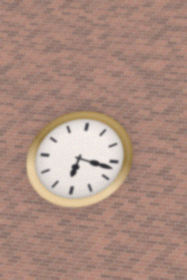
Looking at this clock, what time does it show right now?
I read 6:17
